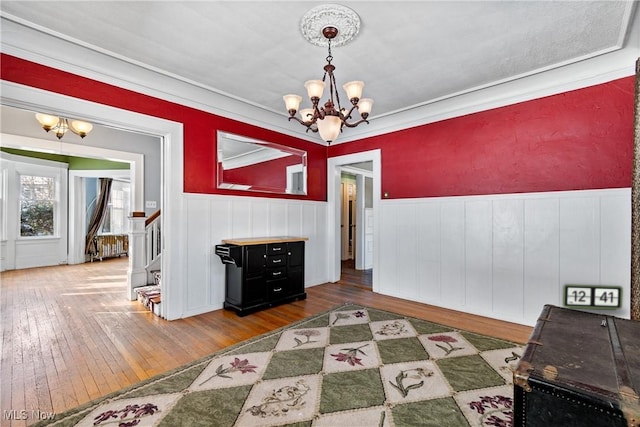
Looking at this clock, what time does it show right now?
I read 12:41
